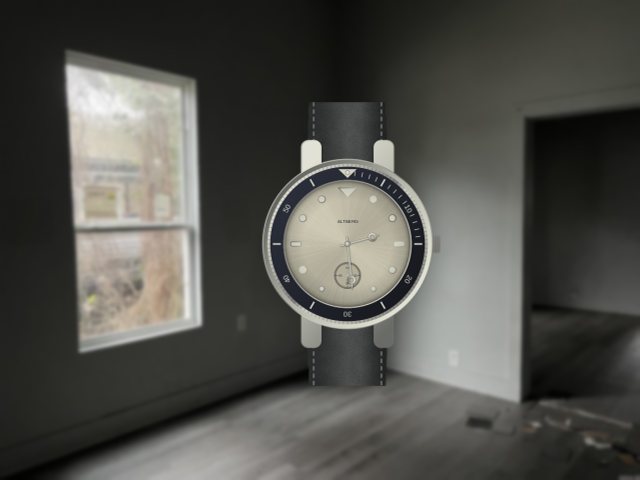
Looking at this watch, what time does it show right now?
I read 2:29
